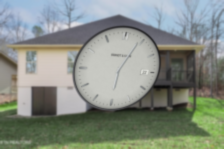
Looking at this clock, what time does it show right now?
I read 6:04
